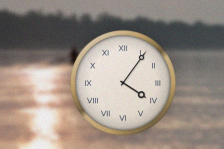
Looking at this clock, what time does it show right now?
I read 4:06
